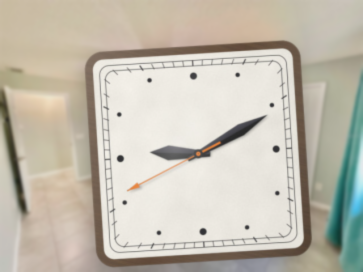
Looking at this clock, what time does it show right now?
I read 9:10:41
